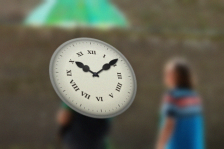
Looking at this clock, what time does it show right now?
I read 10:09
